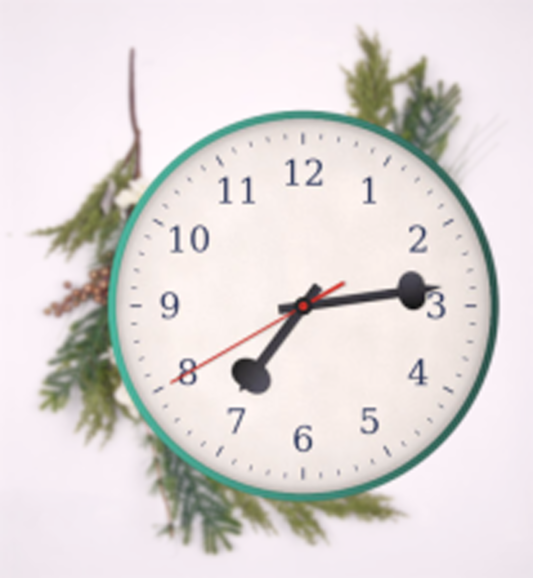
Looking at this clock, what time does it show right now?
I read 7:13:40
